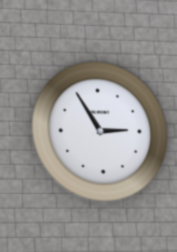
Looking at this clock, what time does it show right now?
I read 2:55
